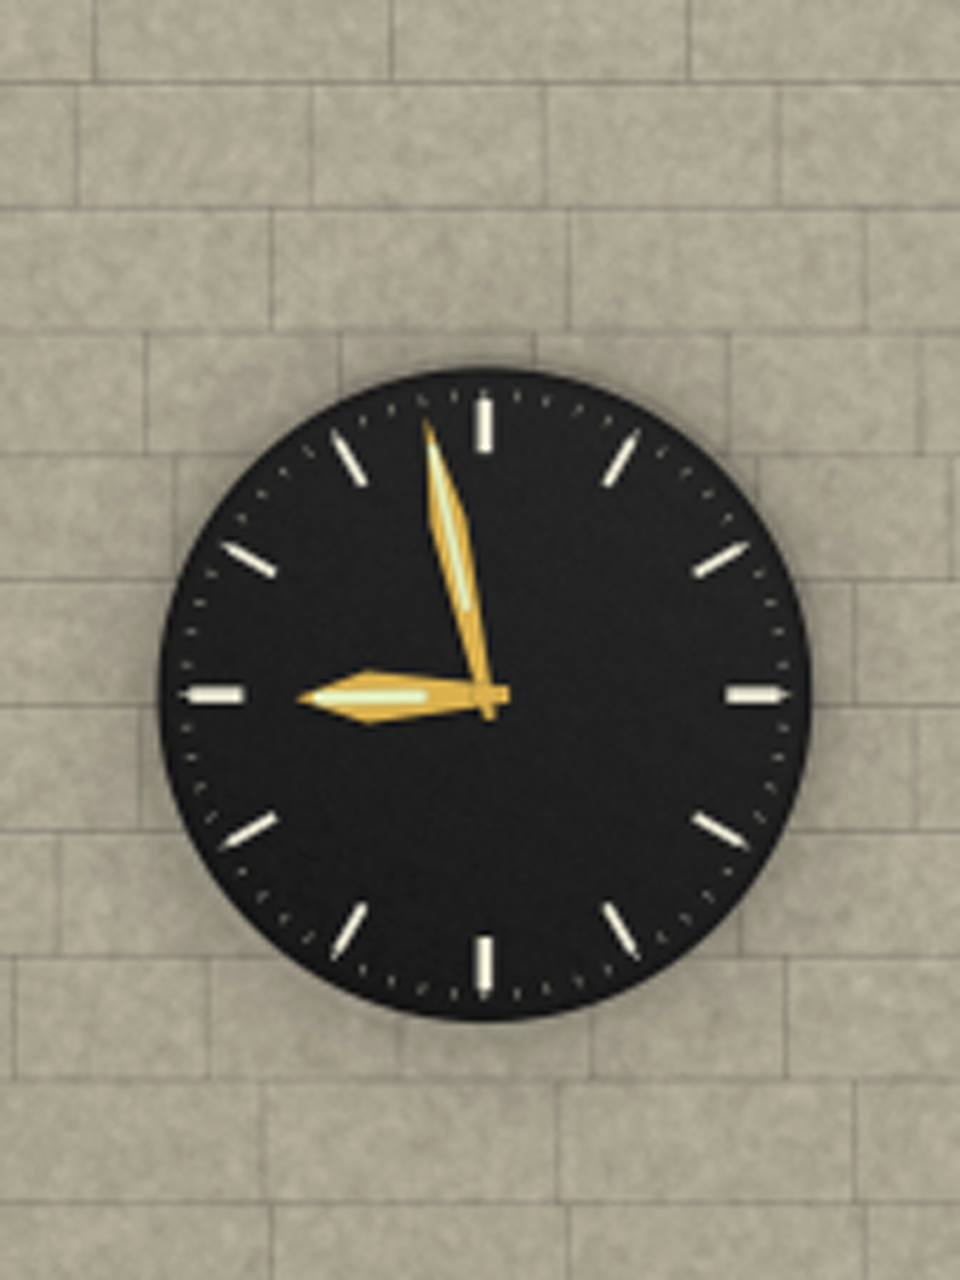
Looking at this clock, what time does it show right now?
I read 8:58
